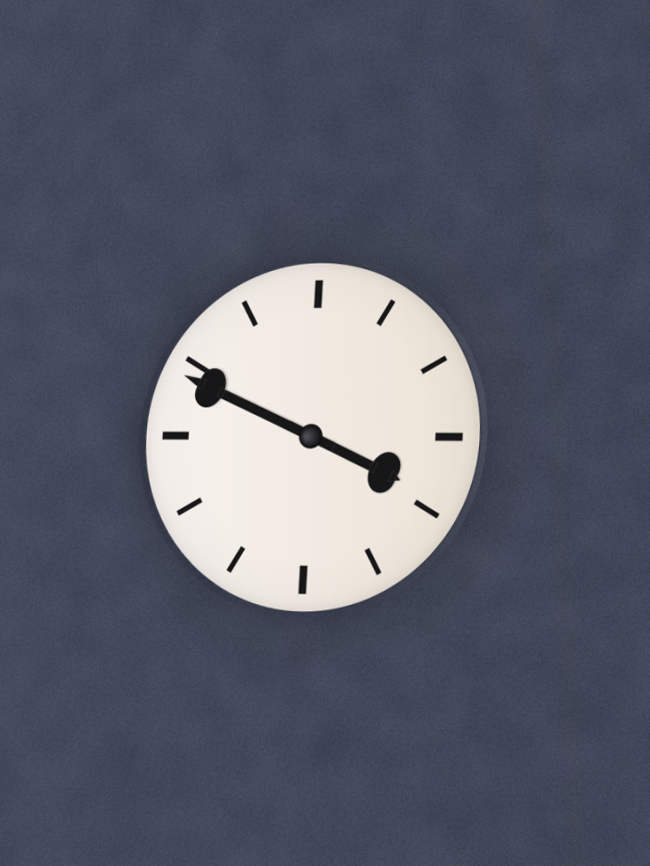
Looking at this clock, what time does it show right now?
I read 3:49
